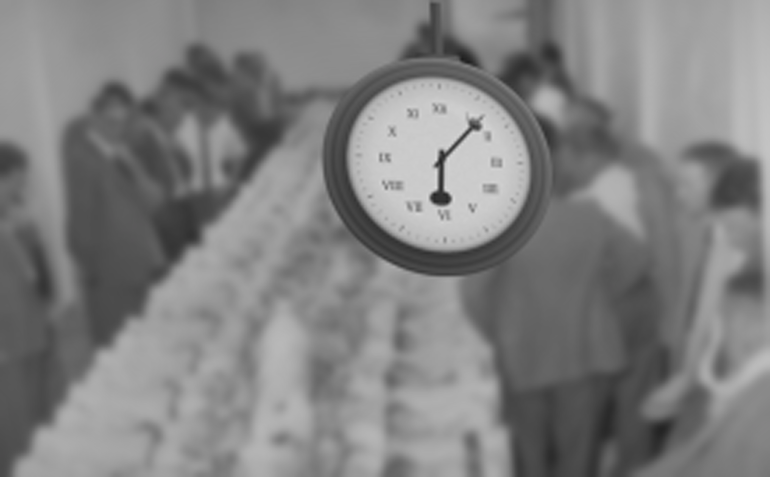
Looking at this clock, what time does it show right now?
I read 6:07
